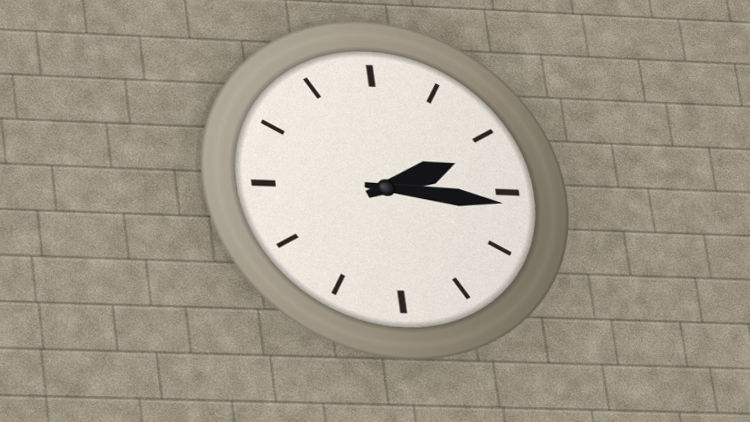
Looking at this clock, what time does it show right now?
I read 2:16
